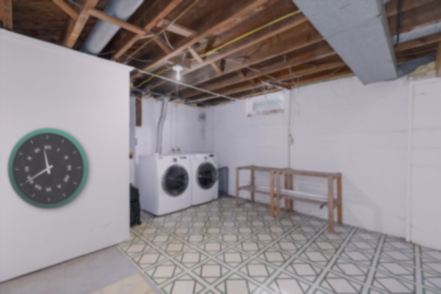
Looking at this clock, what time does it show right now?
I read 11:40
